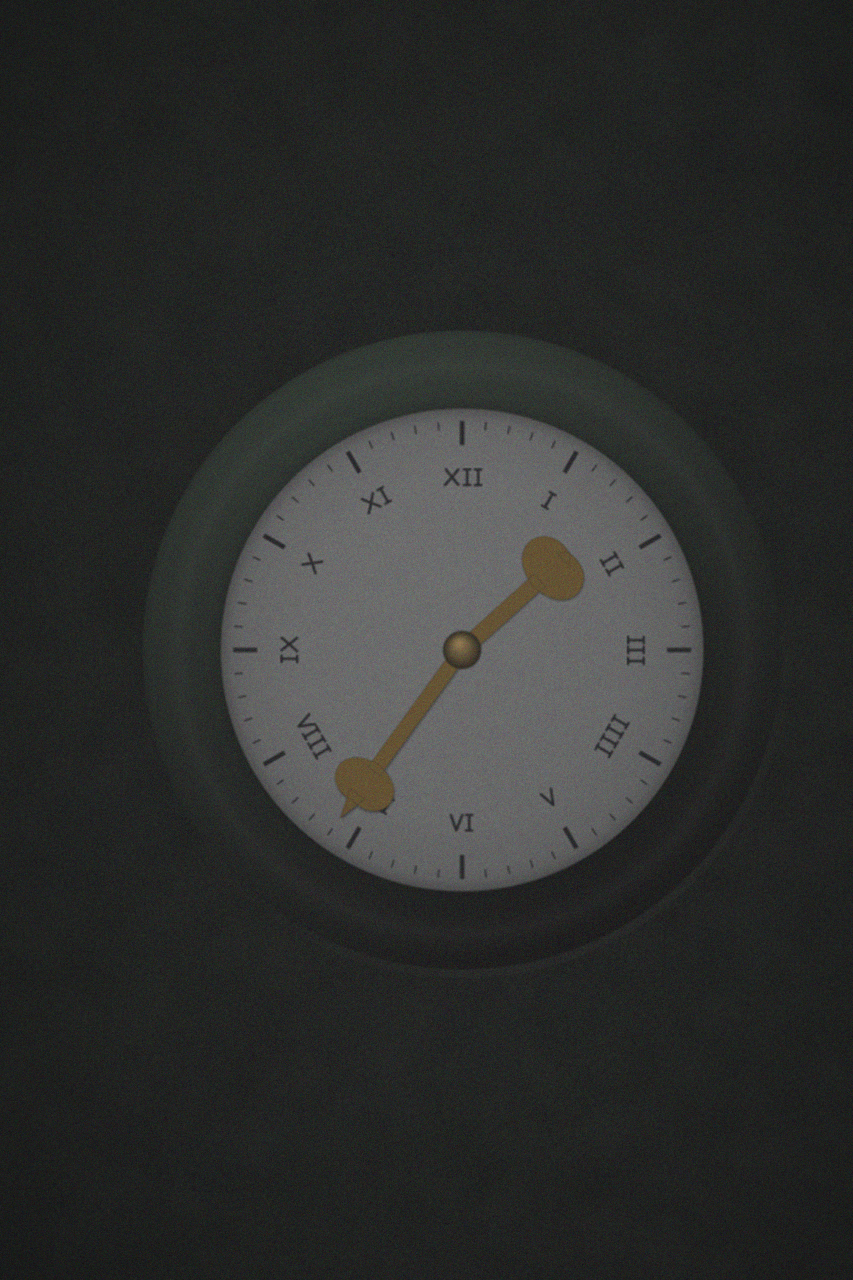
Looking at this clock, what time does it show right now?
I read 1:36
